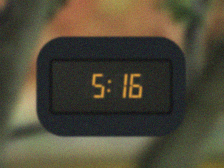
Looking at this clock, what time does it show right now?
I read 5:16
